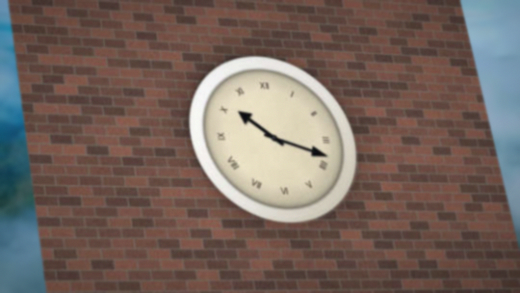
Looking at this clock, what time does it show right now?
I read 10:18
